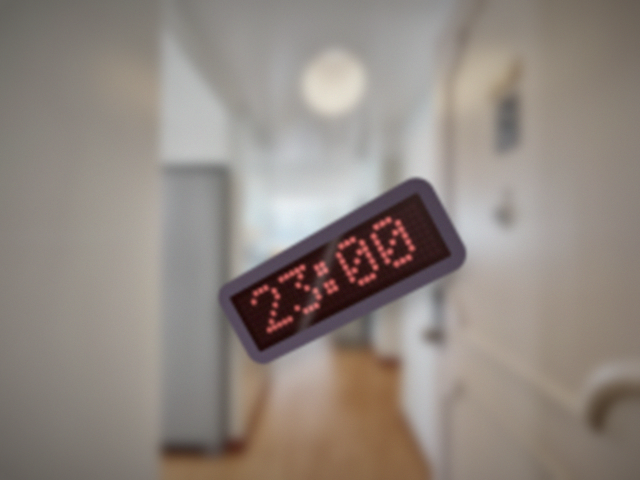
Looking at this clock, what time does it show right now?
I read 23:00
